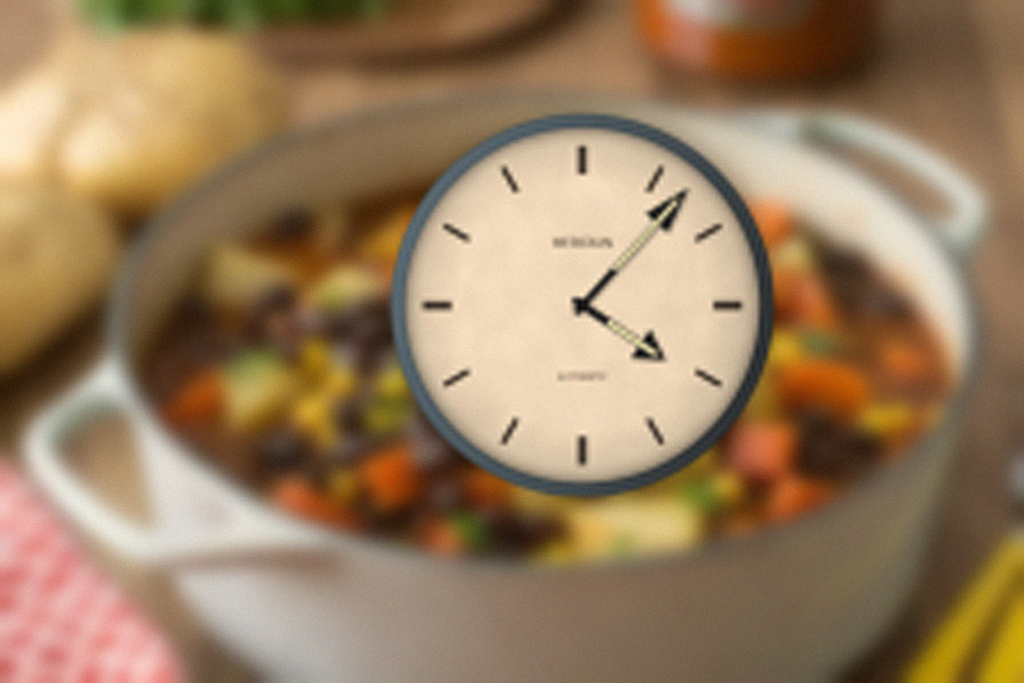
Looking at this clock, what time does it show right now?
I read 4:07
